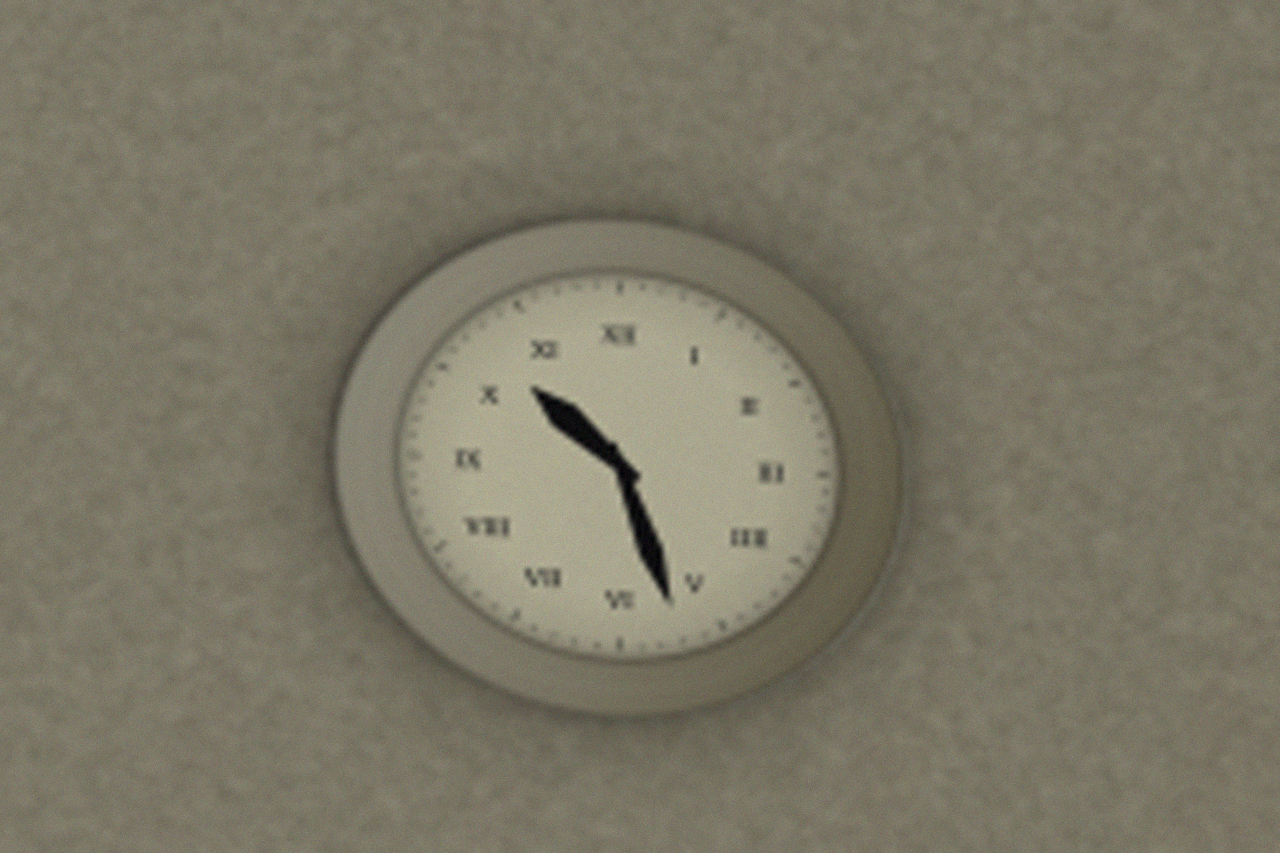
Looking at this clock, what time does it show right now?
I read 10:27
